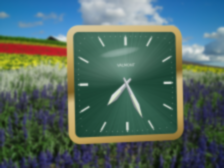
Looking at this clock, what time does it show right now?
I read 7:26
